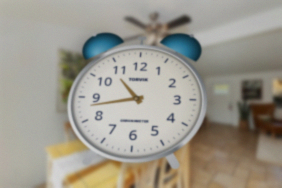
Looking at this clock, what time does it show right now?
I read 10:43
